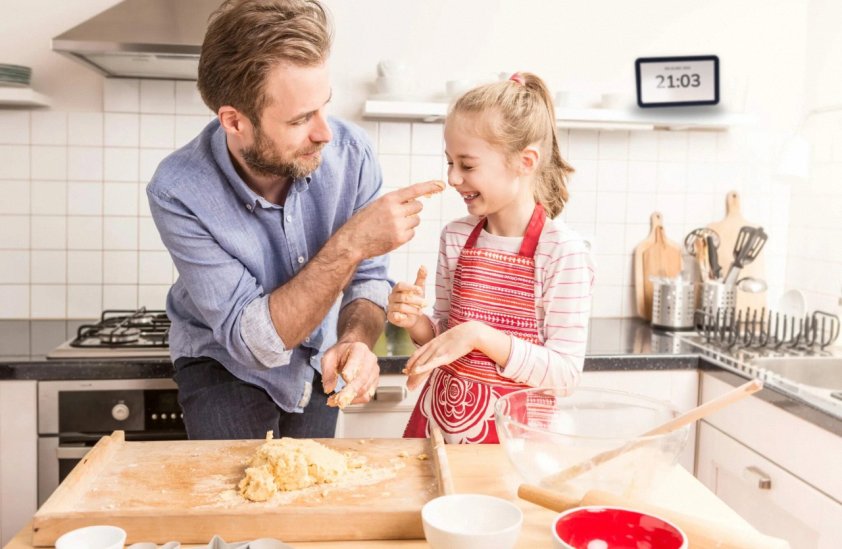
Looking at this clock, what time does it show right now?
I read 21:03
